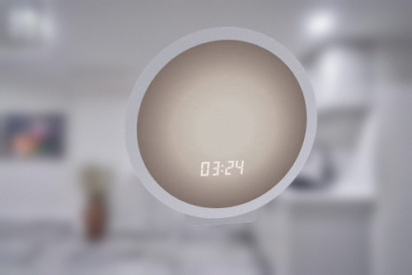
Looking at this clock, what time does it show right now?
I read 3:24
